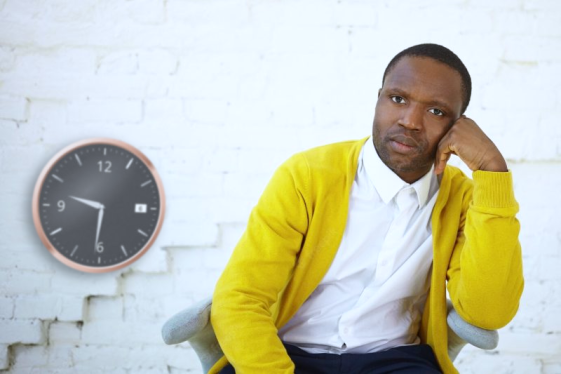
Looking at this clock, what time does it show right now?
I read 9:31
